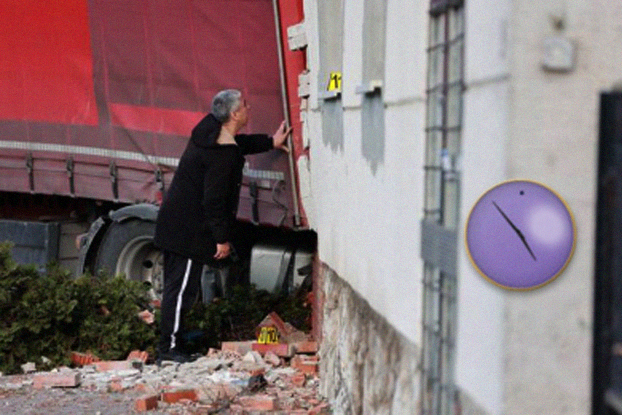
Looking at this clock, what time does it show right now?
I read 4:53
